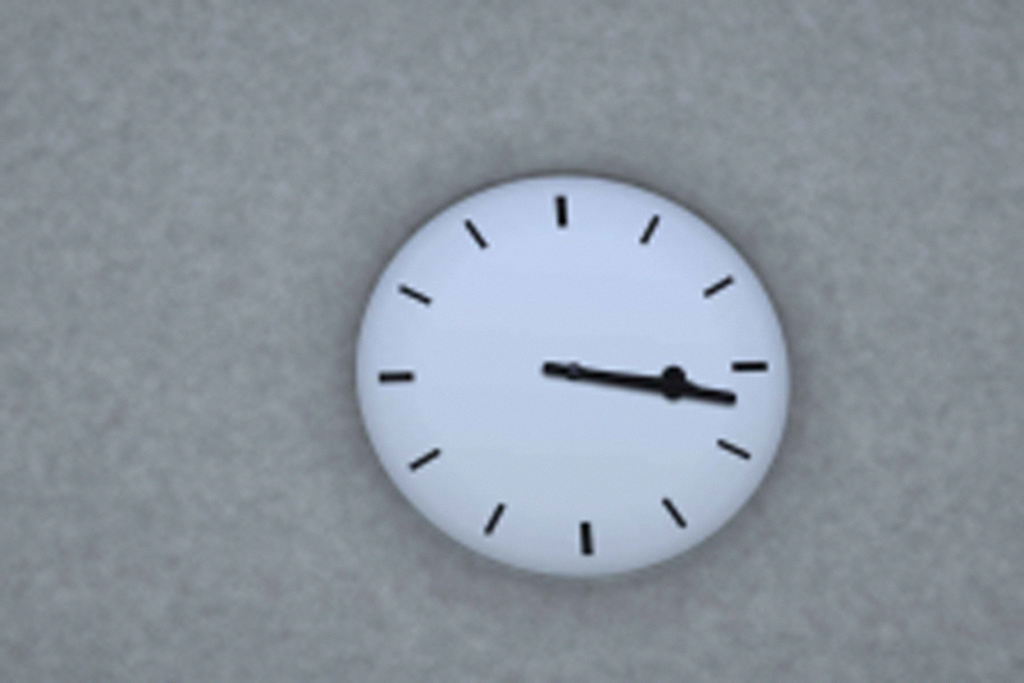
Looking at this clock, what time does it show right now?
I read 3:17
